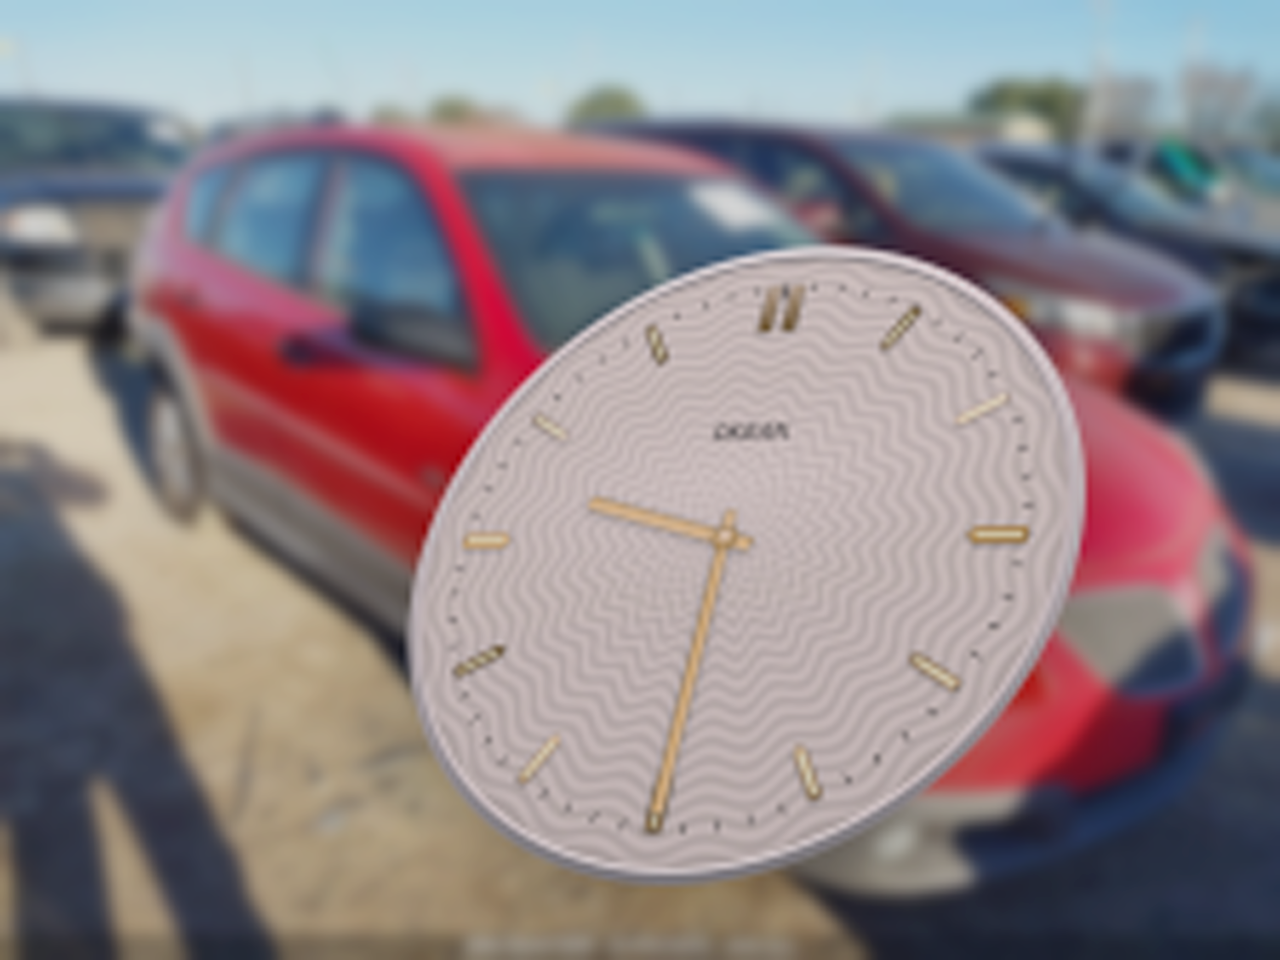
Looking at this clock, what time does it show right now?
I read 9:30
